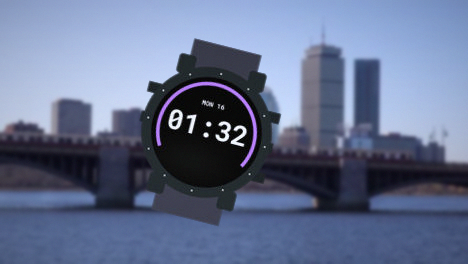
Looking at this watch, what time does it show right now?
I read 1:32
